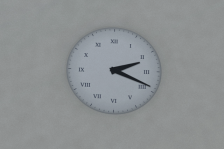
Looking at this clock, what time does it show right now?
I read 2:19
